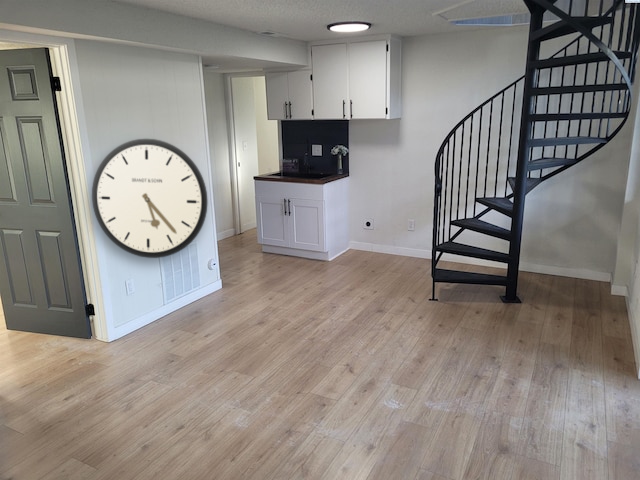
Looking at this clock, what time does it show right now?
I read 5:23
